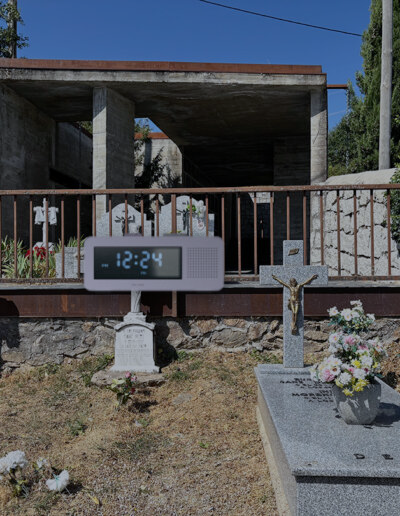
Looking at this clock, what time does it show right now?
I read 12:24
